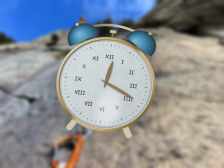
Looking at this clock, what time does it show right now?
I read 12:19
